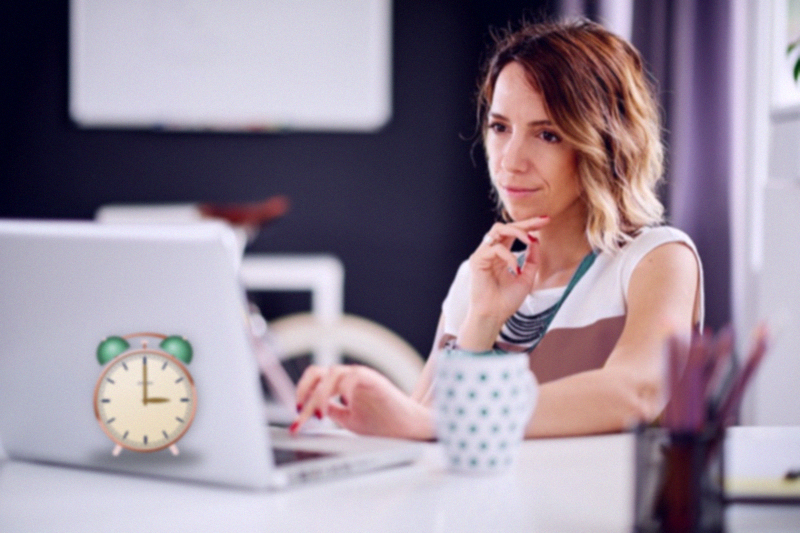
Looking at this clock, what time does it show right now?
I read 3:00
